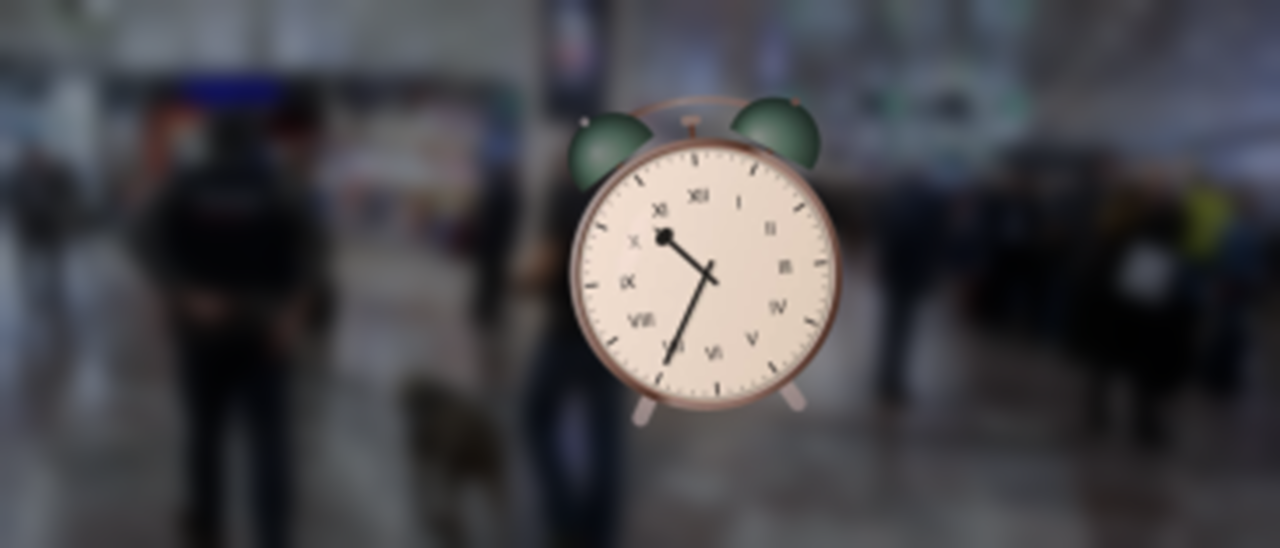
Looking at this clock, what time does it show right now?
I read 10:35
